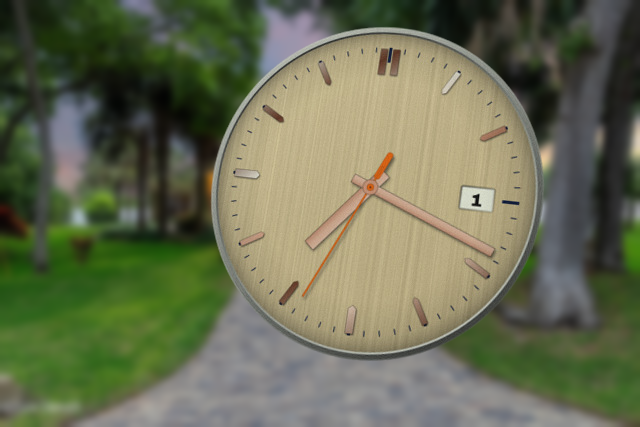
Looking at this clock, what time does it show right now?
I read 7:18:34
